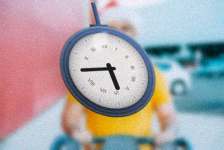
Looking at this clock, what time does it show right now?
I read 5:45
